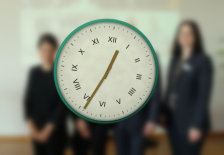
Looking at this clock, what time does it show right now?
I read 12:34
